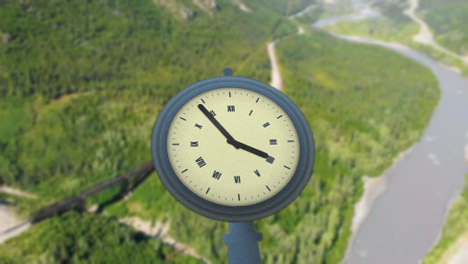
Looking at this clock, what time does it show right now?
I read 3:54
